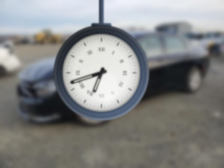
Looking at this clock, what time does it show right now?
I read 6:42
